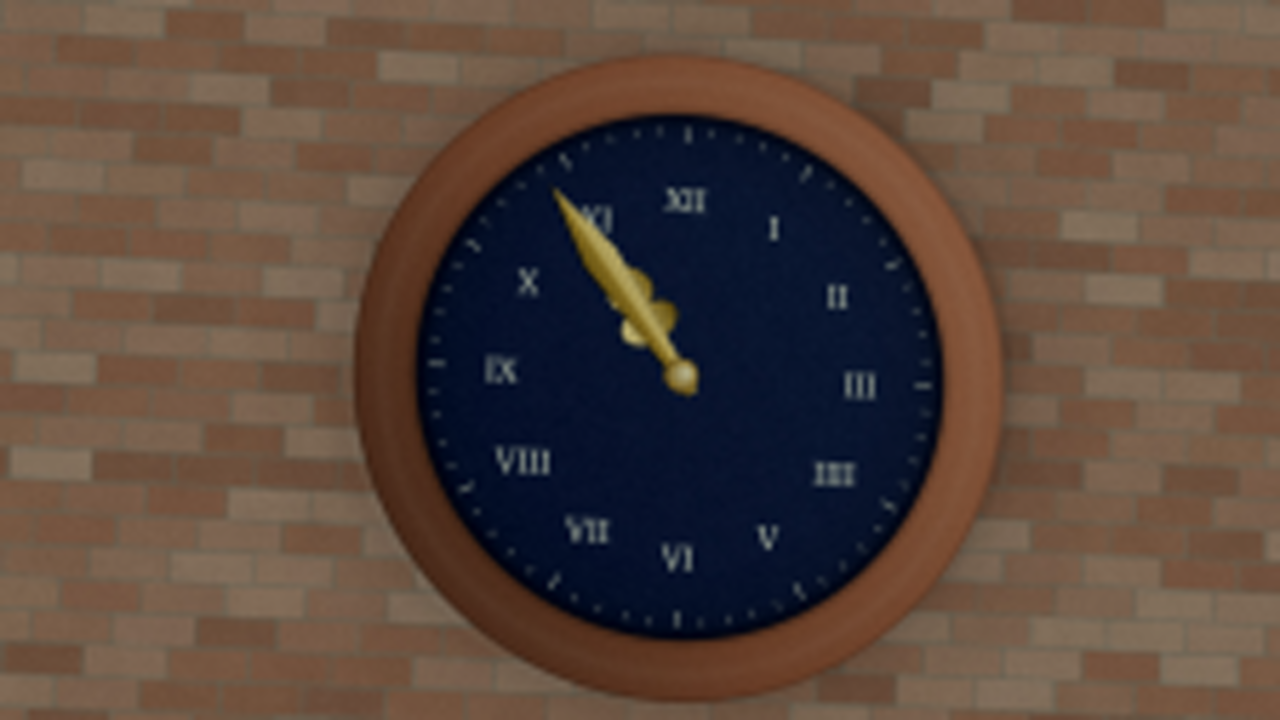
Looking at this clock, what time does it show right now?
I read 10:54
